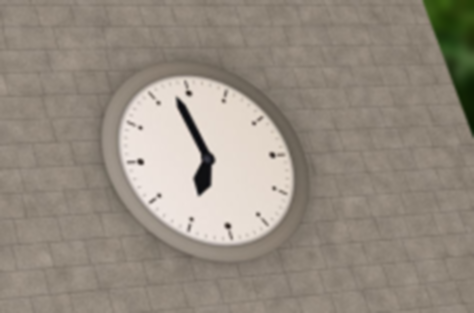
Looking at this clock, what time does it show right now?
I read 6:58
